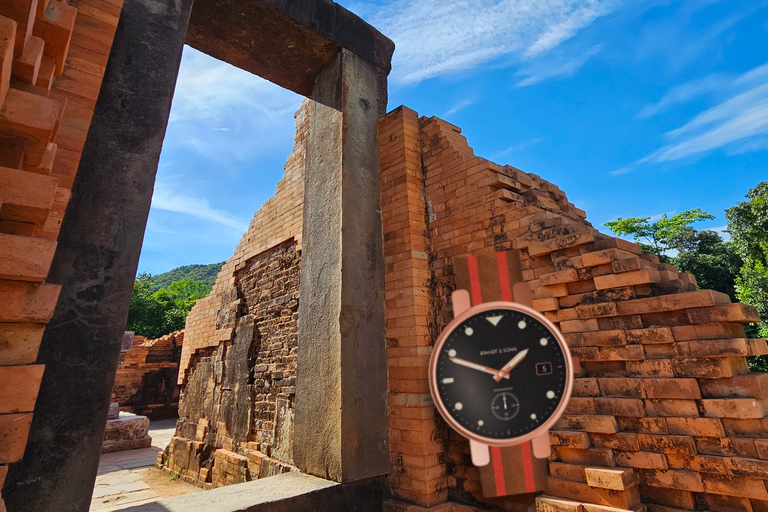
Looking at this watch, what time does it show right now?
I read 1:49
